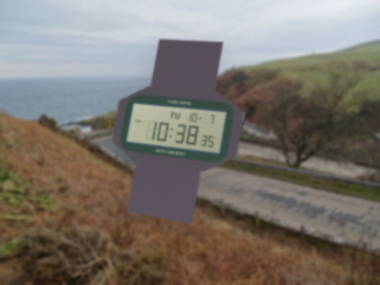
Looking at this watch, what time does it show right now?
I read 10:38
